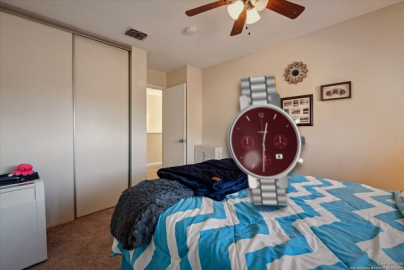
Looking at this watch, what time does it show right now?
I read 12:31
